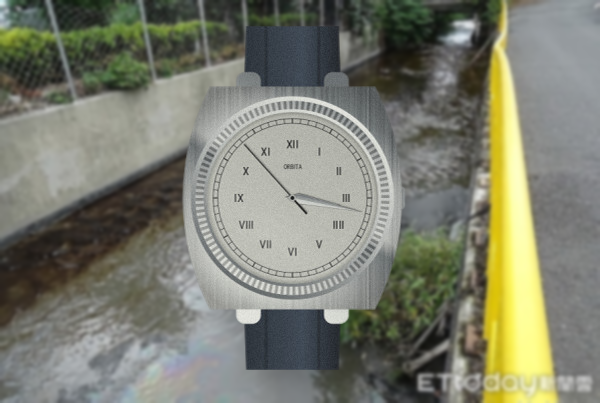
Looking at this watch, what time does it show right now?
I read 3:16:53
